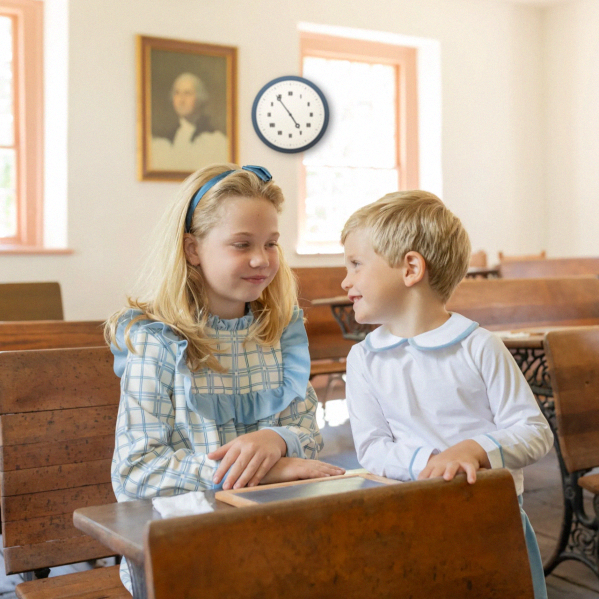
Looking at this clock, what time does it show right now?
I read 4:54
